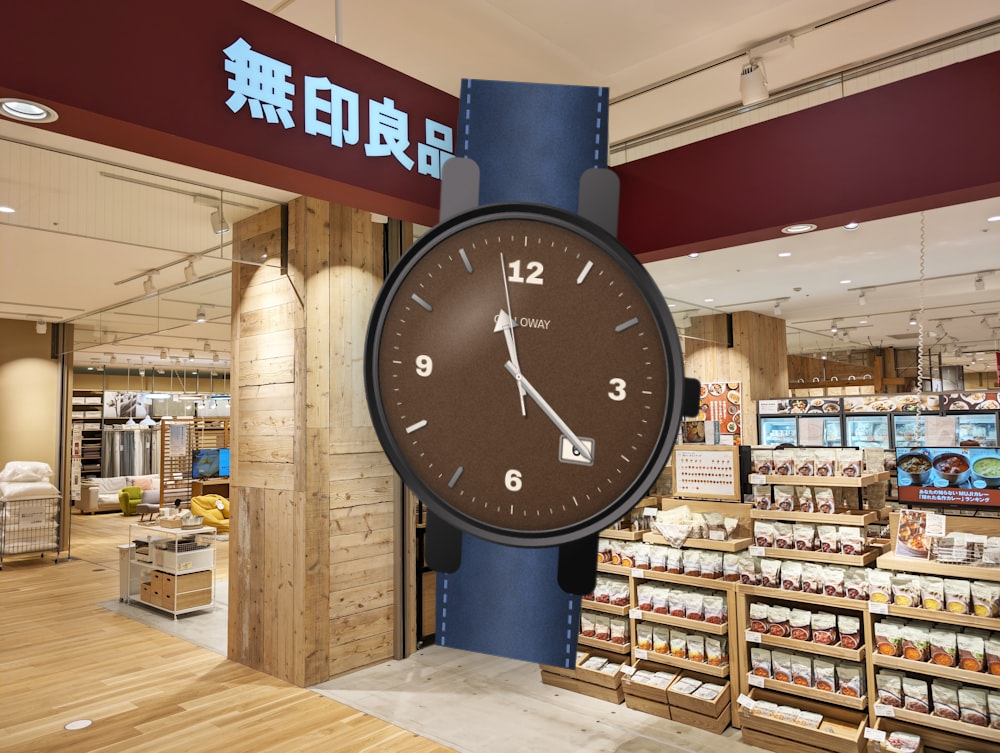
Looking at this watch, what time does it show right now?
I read 11:21:58
